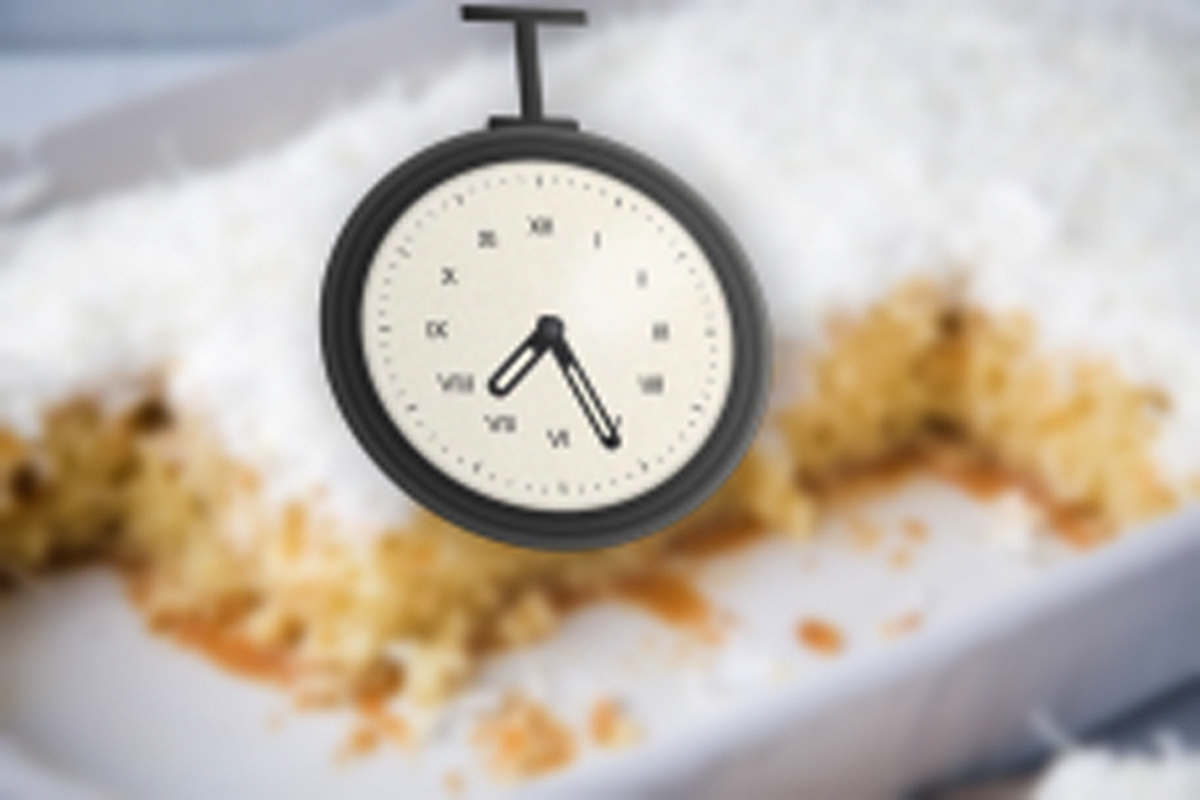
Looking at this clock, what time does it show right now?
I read 7:26
